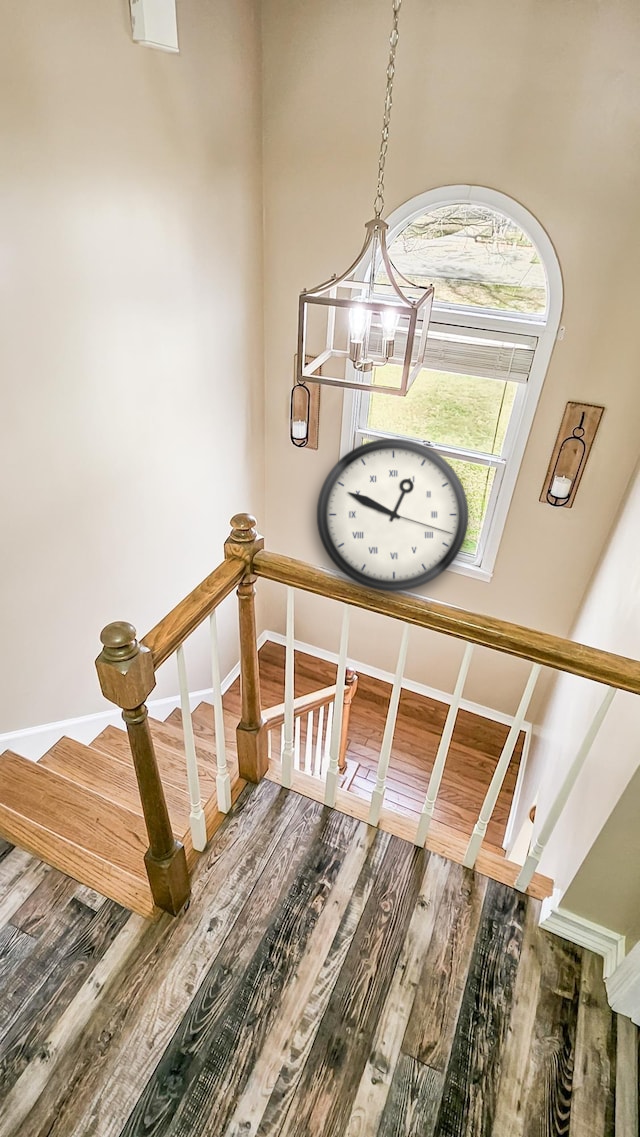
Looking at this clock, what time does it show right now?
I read 12:49:18
